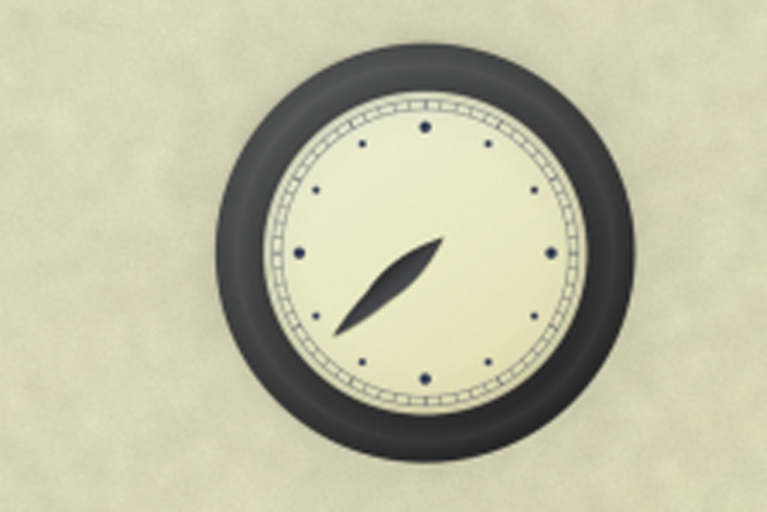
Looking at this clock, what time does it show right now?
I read 7:38
